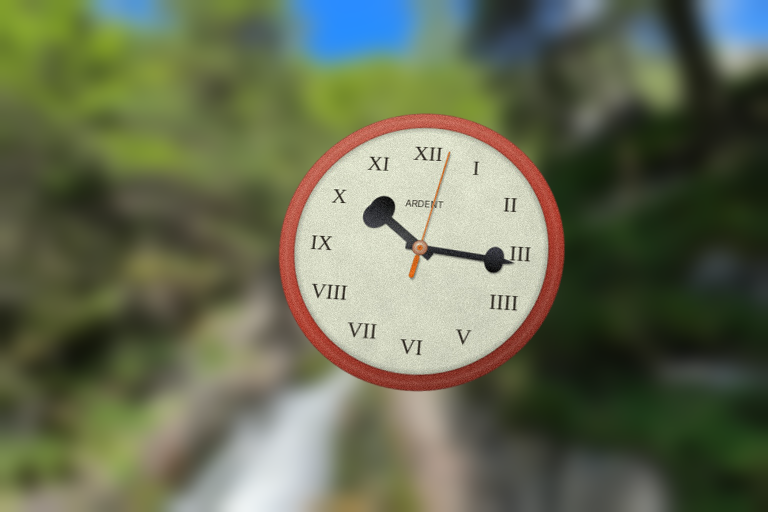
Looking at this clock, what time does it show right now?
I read 10:16:02
